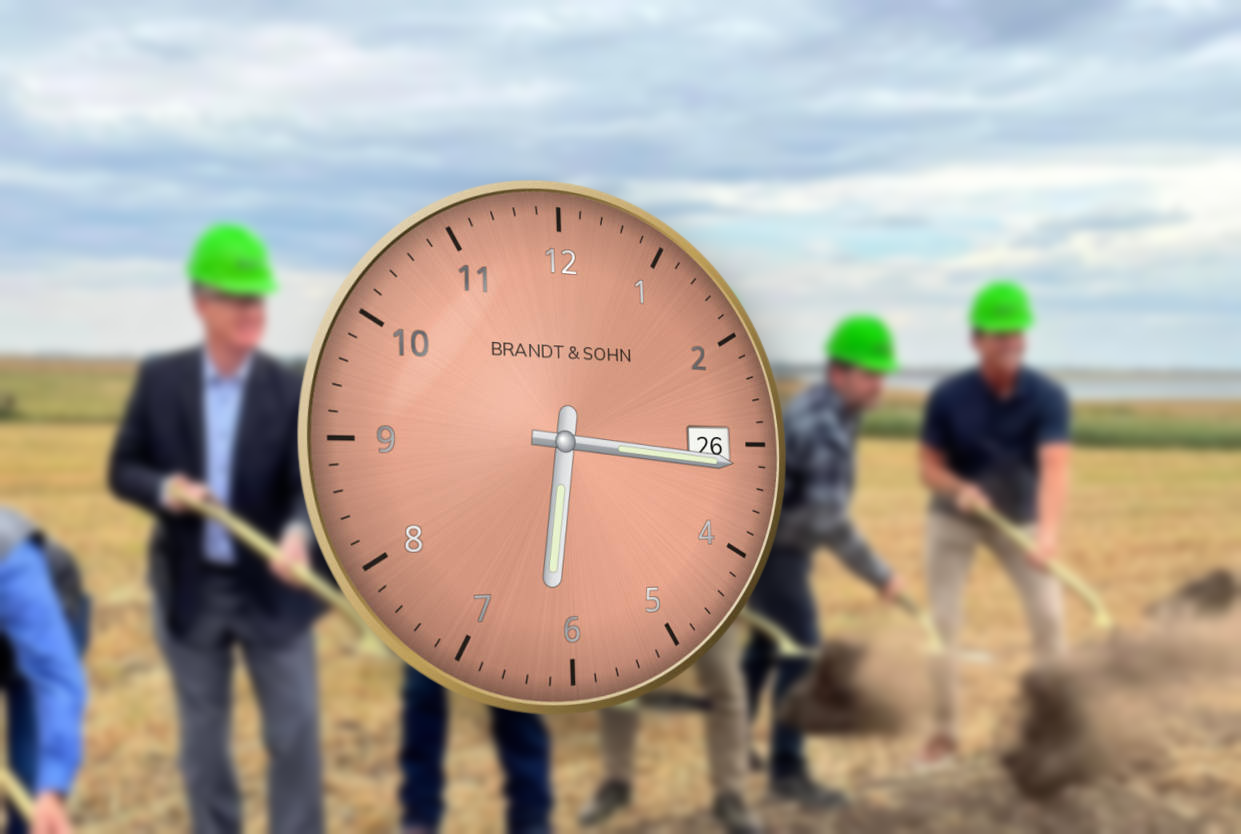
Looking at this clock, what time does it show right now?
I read 6:16
